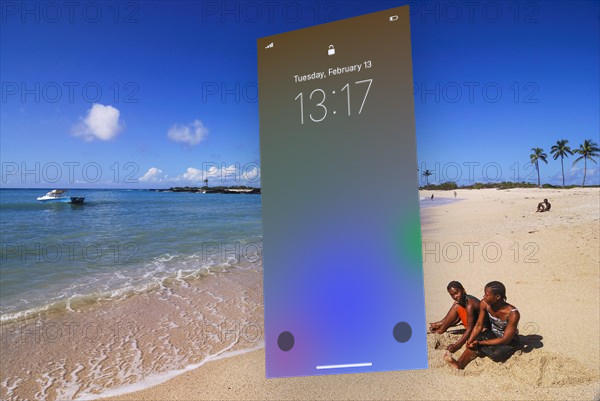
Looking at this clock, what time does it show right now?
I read 13:17
